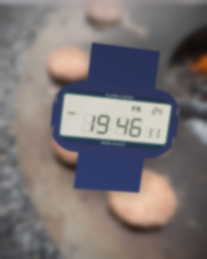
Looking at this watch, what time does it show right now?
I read 19:46
